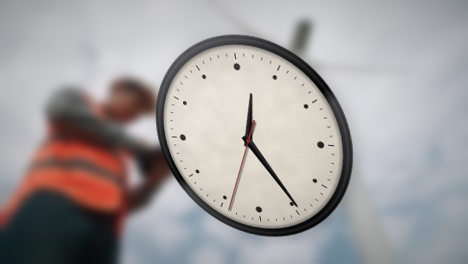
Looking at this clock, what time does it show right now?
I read 12:24:34
